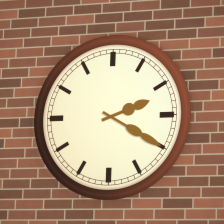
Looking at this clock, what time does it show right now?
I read 2:20
